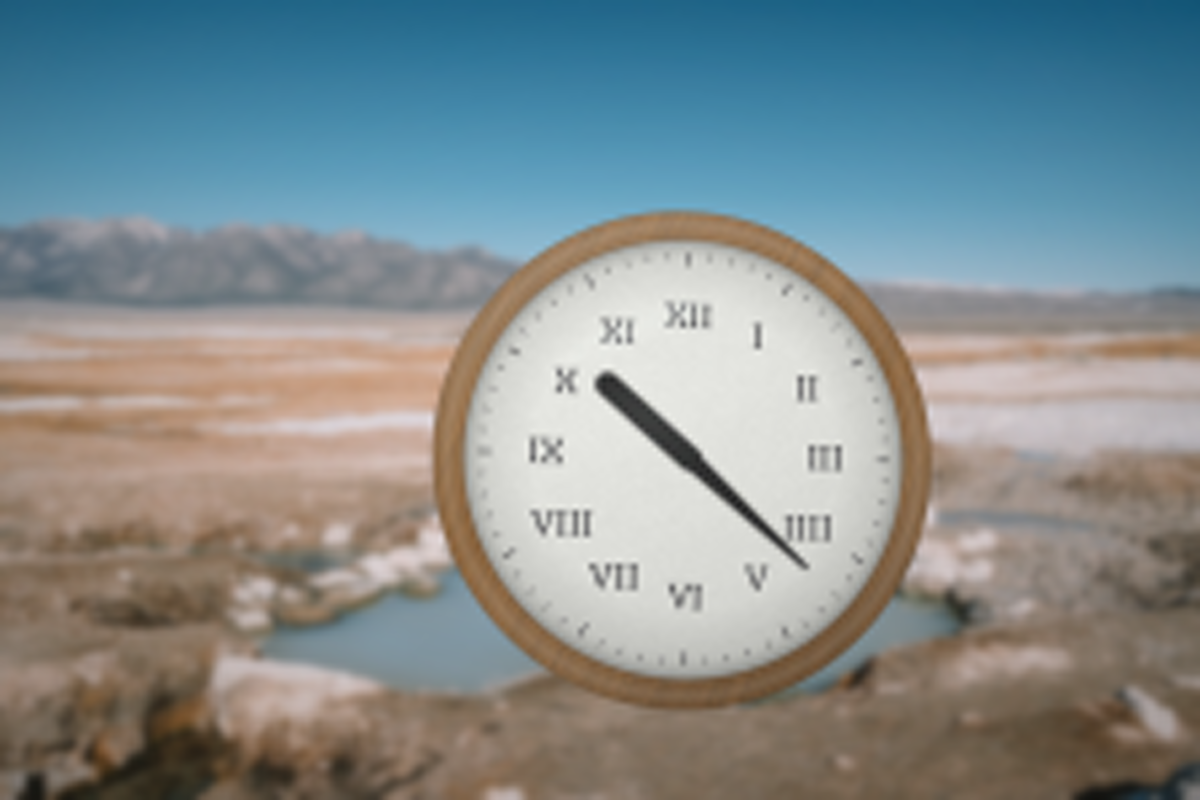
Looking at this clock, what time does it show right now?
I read 10:22
